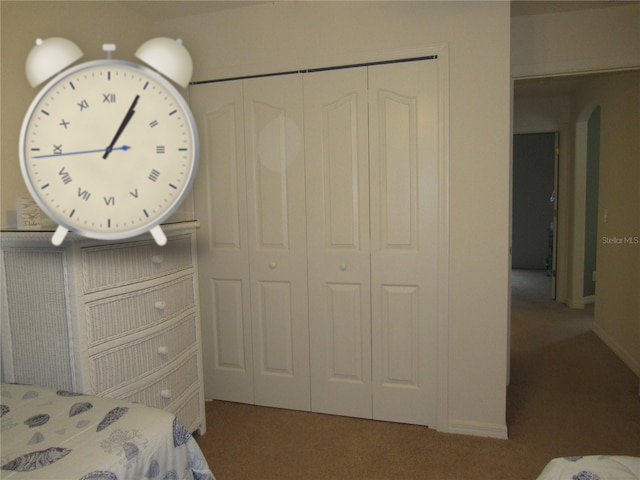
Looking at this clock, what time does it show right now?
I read 1:04:44
